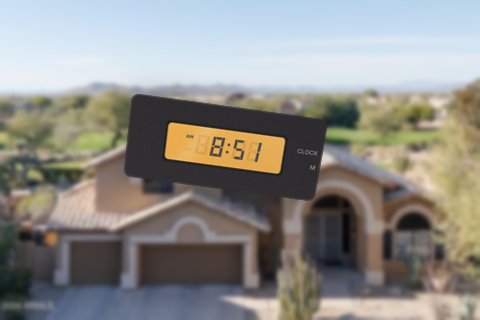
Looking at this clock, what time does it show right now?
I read 8:51
